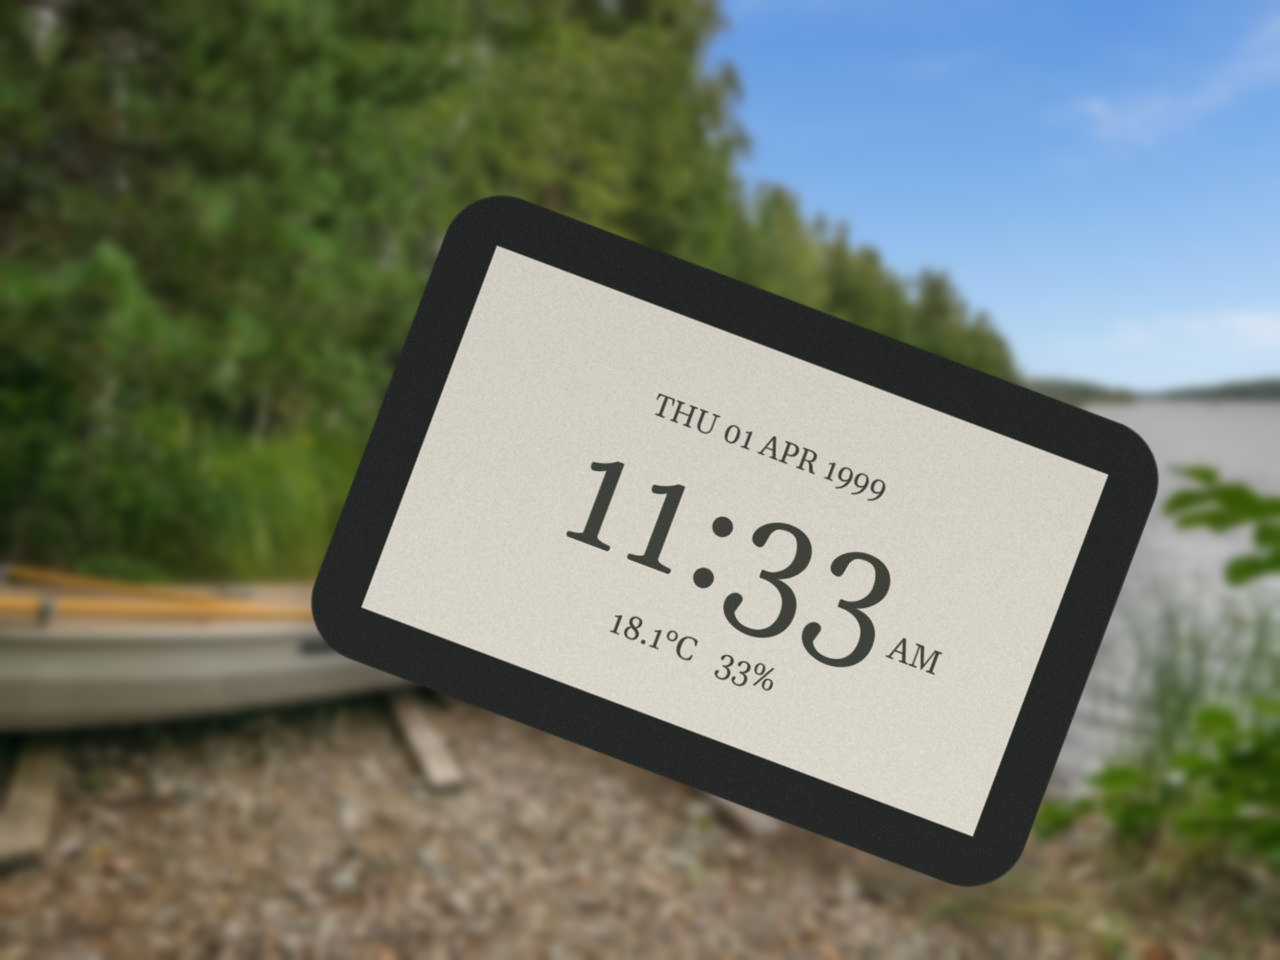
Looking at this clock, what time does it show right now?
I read 11:33
